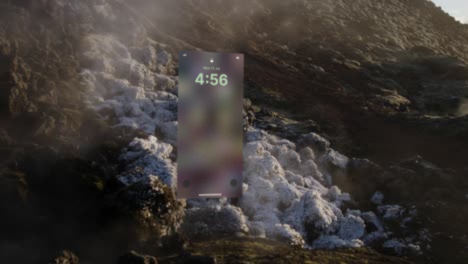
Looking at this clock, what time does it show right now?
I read 4:56
